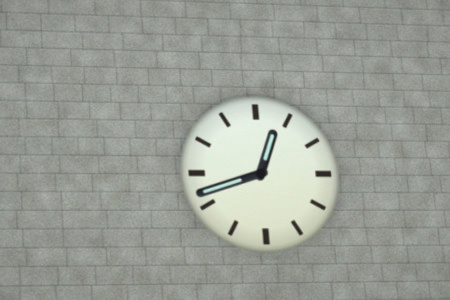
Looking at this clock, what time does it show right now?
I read 12:42
